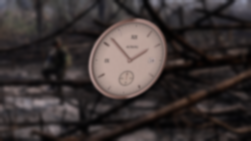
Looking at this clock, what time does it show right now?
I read 1:52
